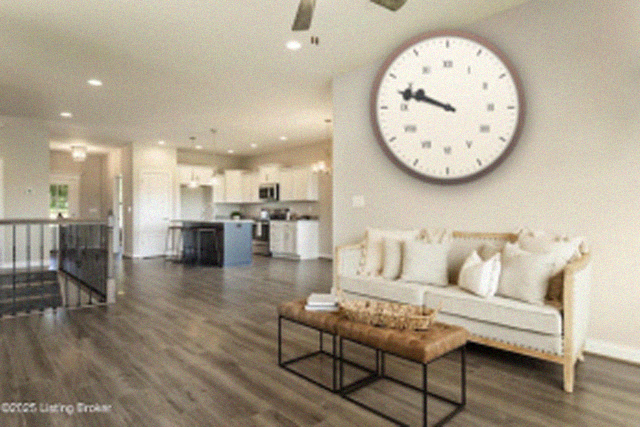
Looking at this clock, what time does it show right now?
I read 9:48
